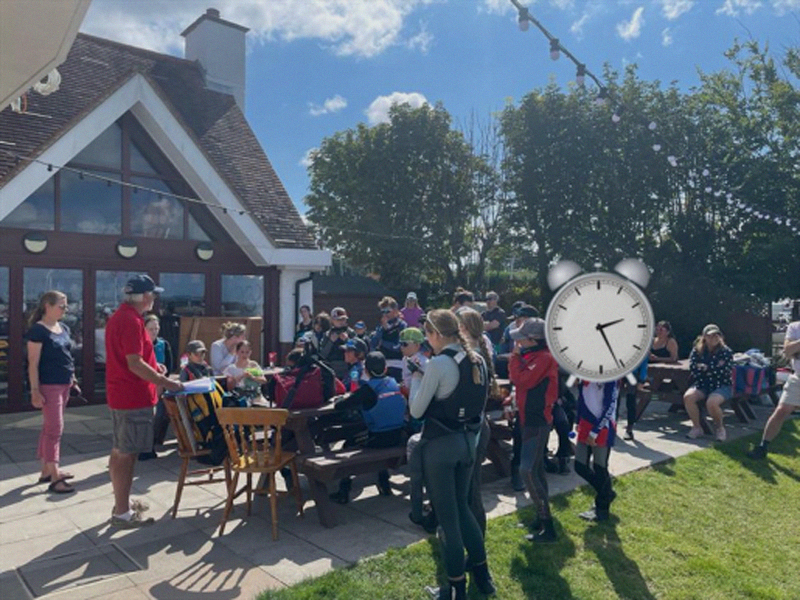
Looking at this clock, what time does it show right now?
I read 2:26
